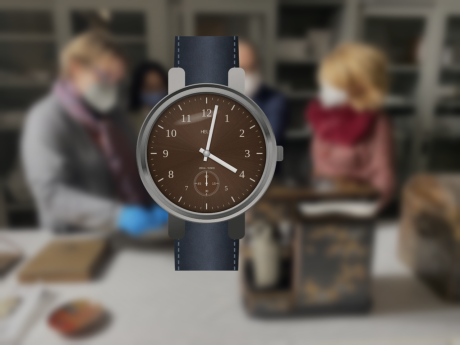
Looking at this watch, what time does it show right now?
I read 4:02
